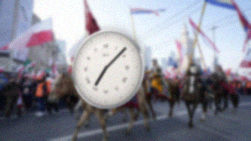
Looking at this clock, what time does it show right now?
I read 7:08
